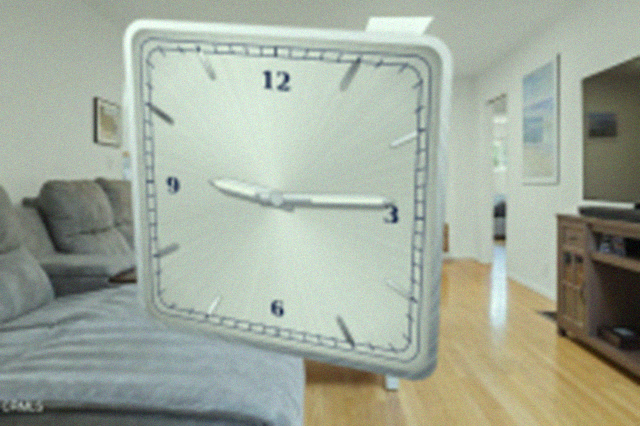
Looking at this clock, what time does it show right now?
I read 9:14
